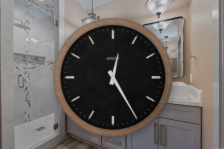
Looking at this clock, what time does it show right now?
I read 12:25
